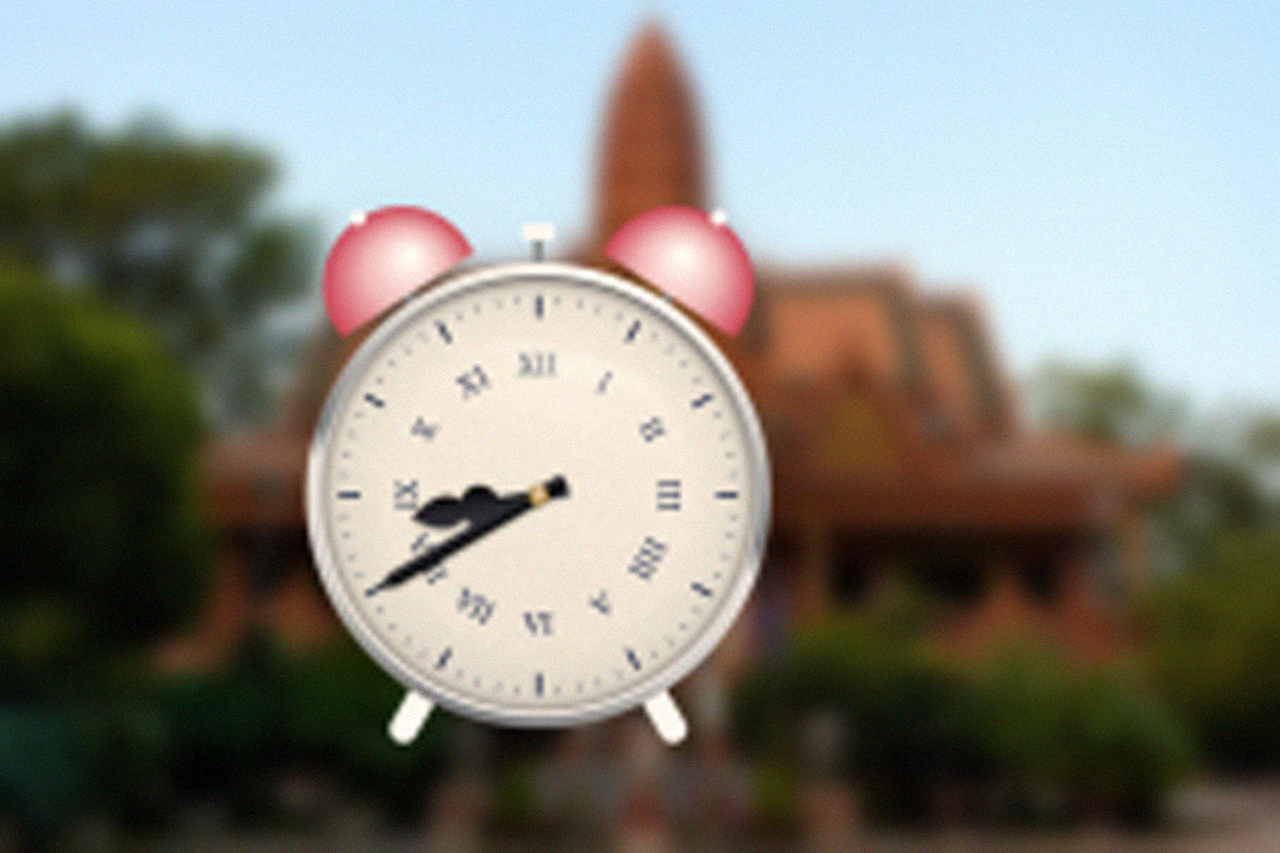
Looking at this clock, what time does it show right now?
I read 8:40
